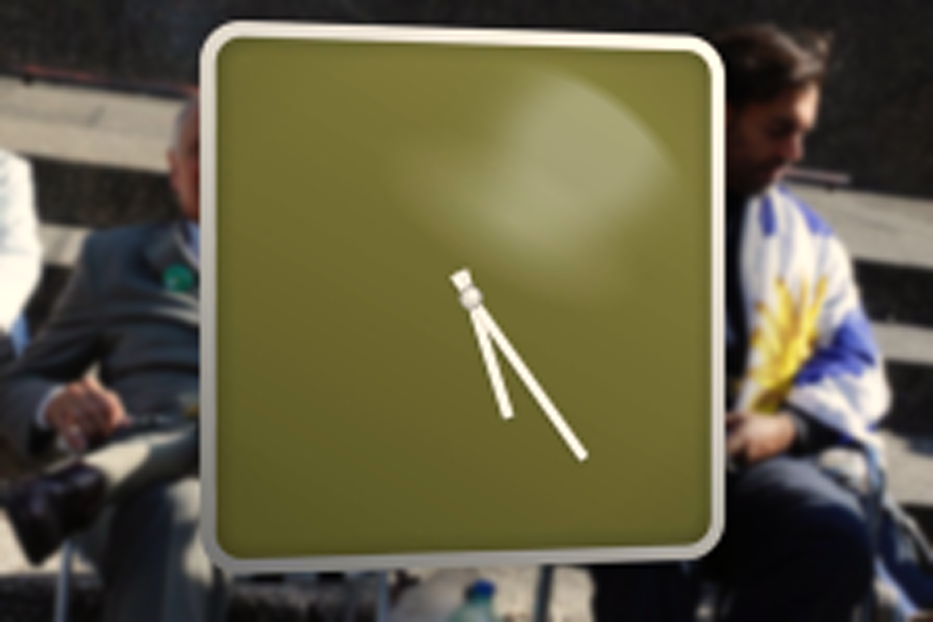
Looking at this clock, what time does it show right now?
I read 5:24
